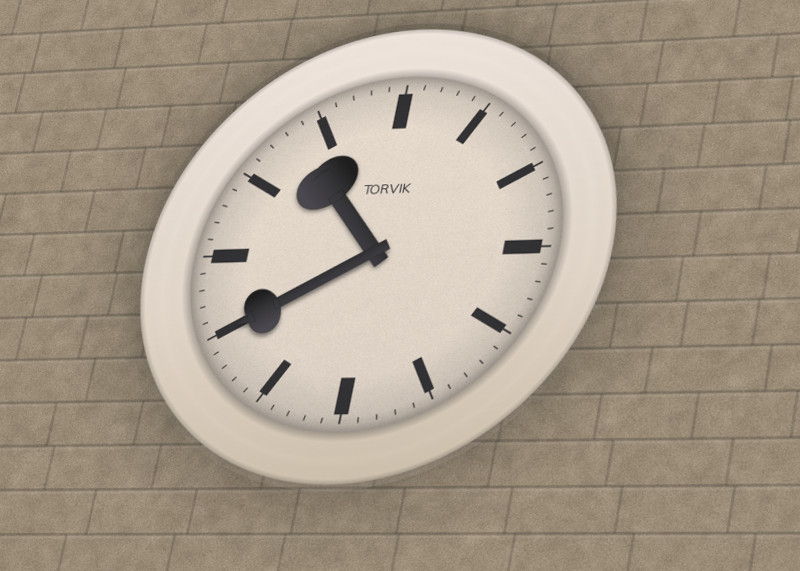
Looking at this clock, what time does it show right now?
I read 10:40
